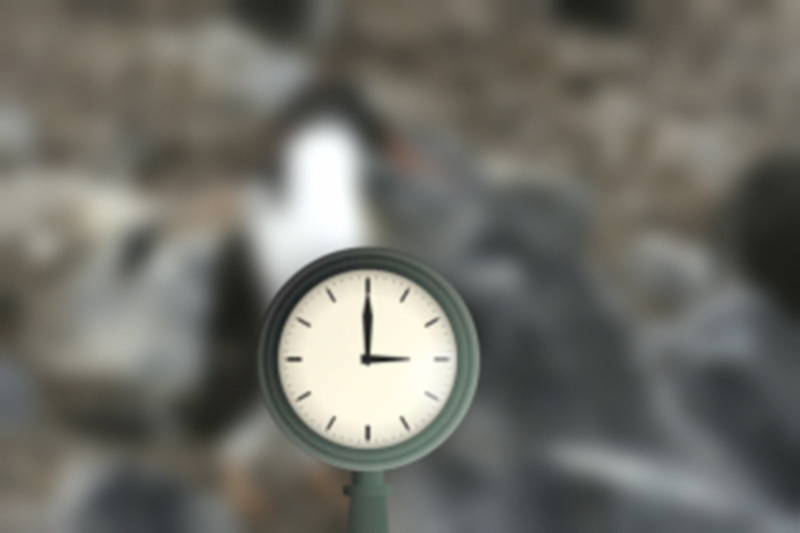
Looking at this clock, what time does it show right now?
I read 3:00
